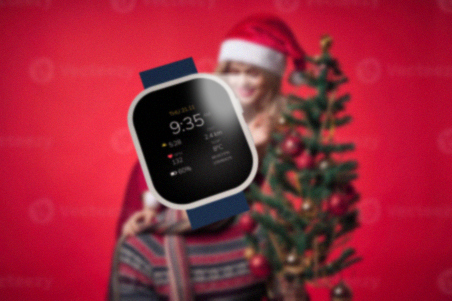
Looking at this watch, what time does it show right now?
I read 9:35
